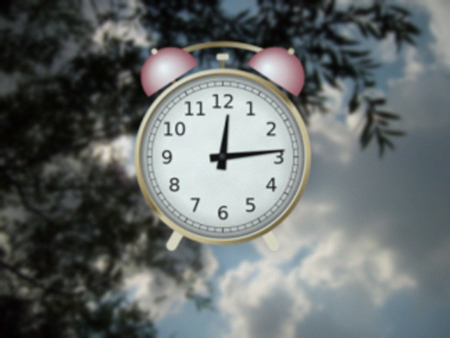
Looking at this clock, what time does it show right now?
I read 12:14
